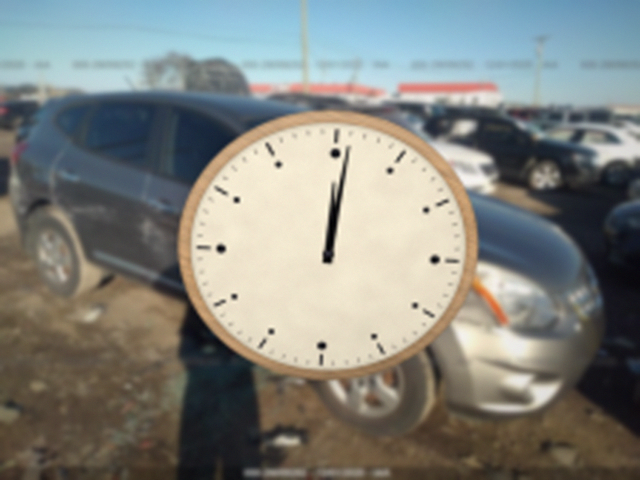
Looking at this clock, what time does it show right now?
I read 12:01
